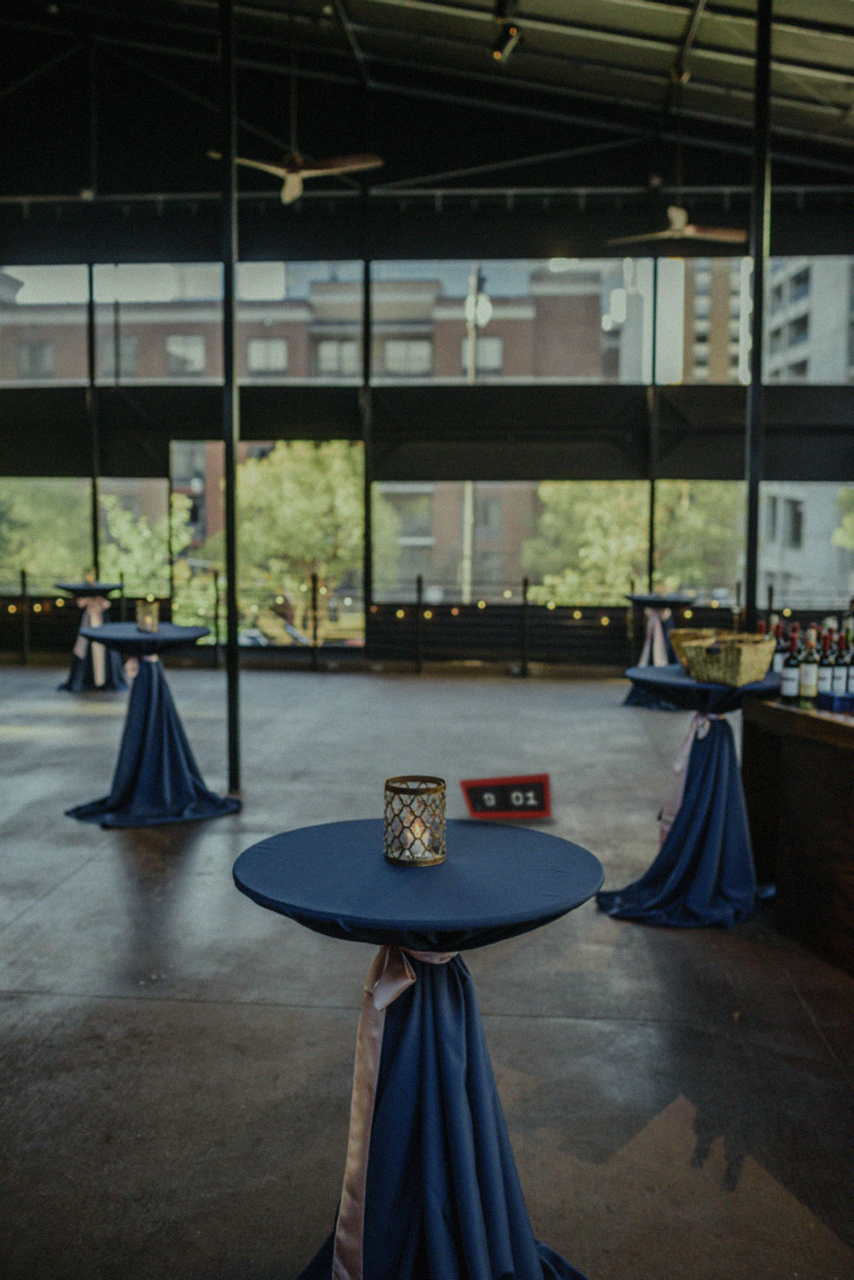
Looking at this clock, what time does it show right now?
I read 9:01
